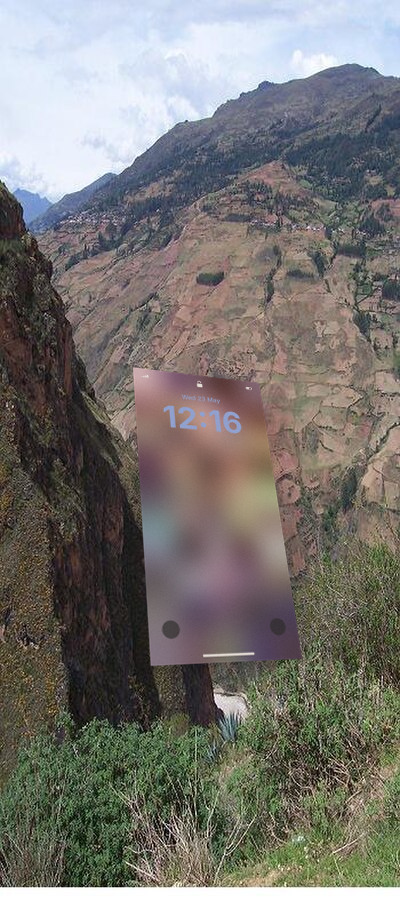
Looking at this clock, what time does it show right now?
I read 12:16
